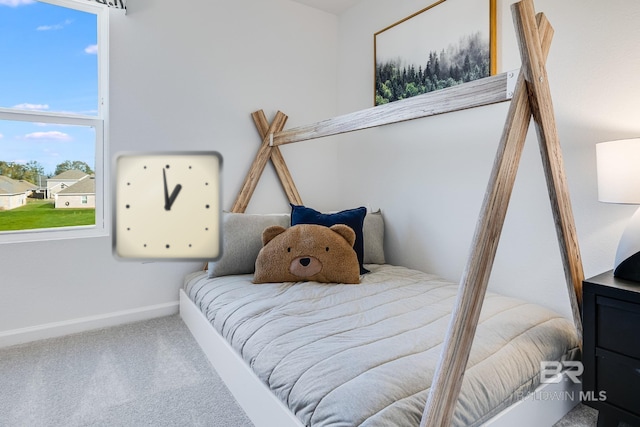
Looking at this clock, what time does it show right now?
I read 12:59
